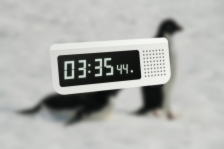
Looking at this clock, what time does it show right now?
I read 3:35:44
